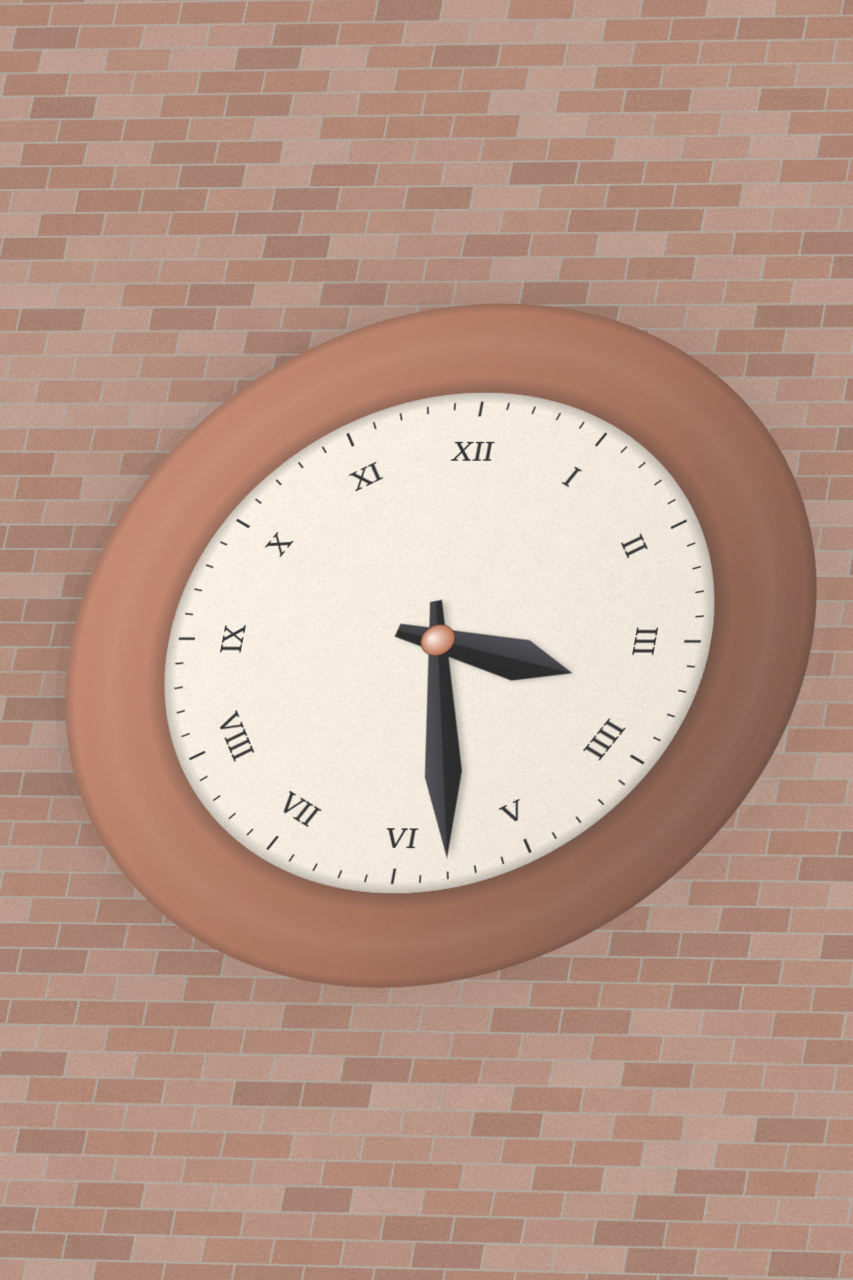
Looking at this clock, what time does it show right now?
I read 3:28
